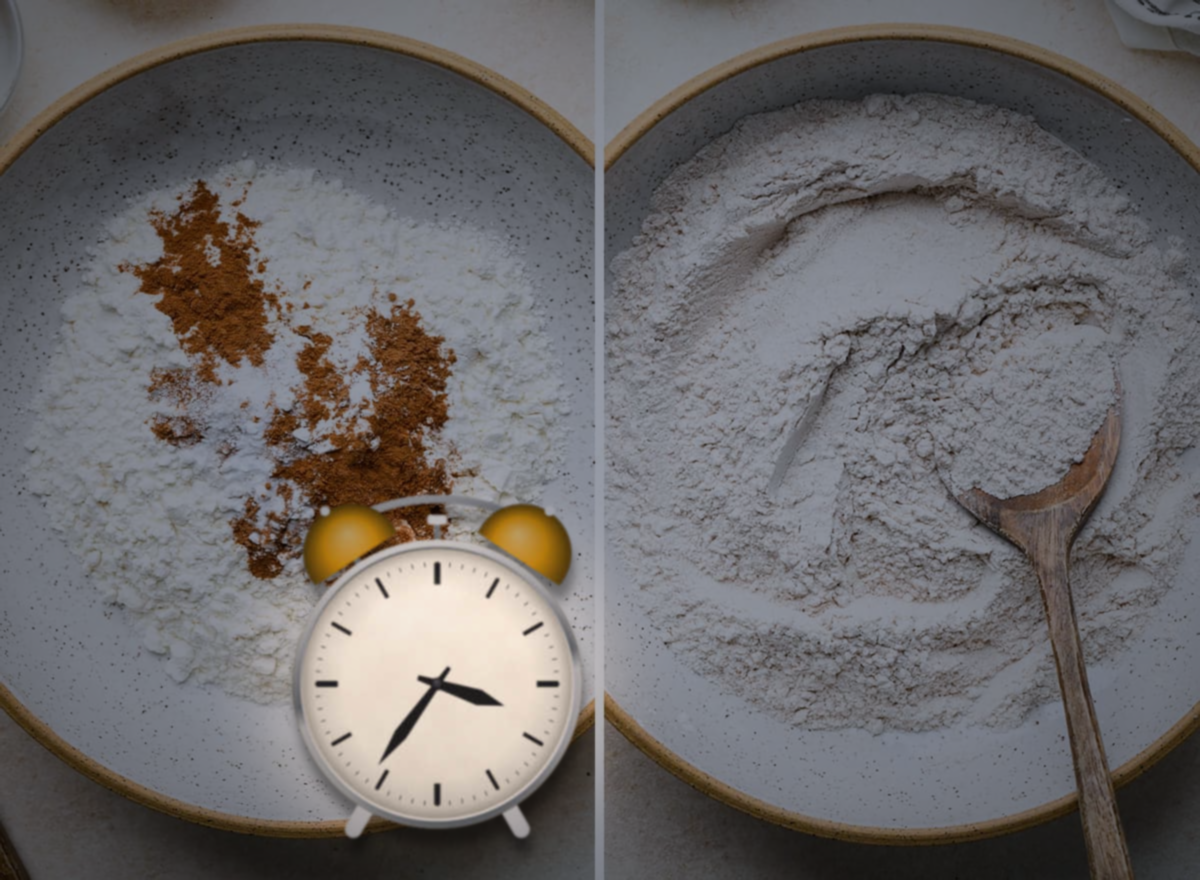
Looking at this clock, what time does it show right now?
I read 3:36
